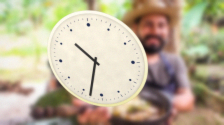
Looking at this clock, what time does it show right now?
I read 10:33
